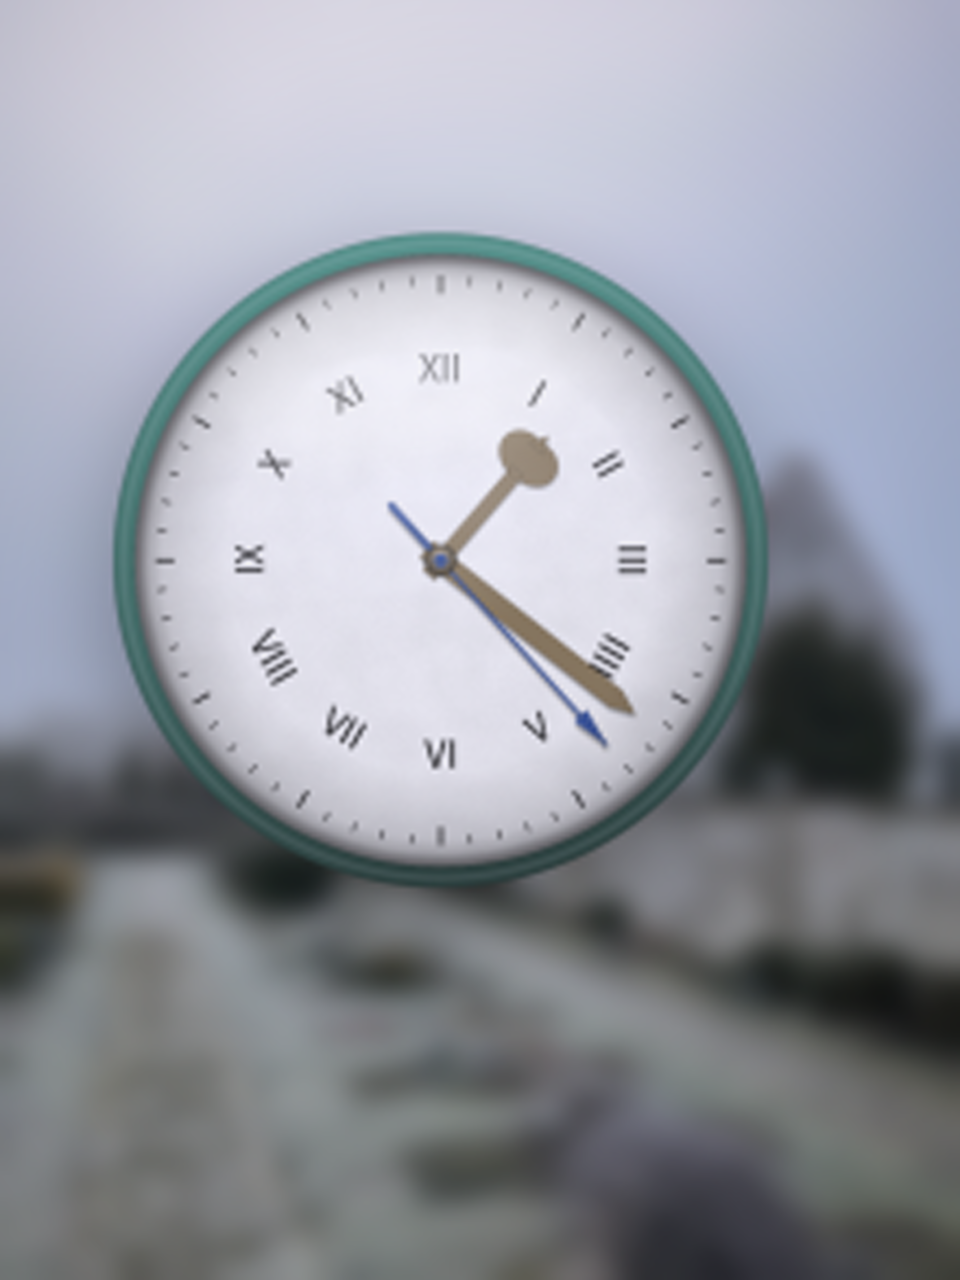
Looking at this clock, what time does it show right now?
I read 1:21:23
